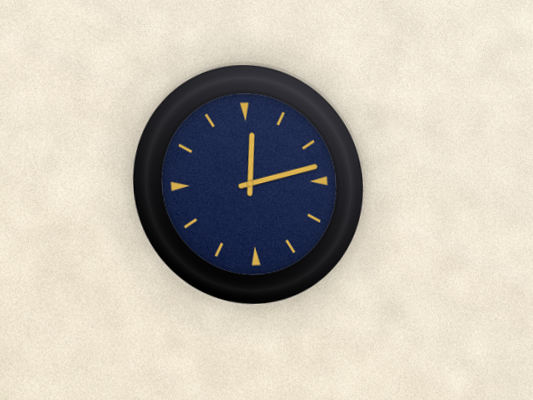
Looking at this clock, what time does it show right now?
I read 12:13
